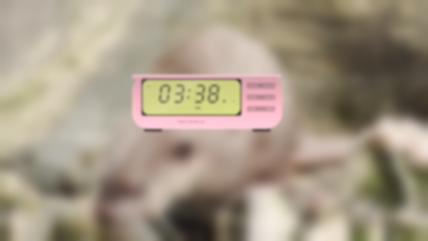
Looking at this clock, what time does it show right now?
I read 3:38
